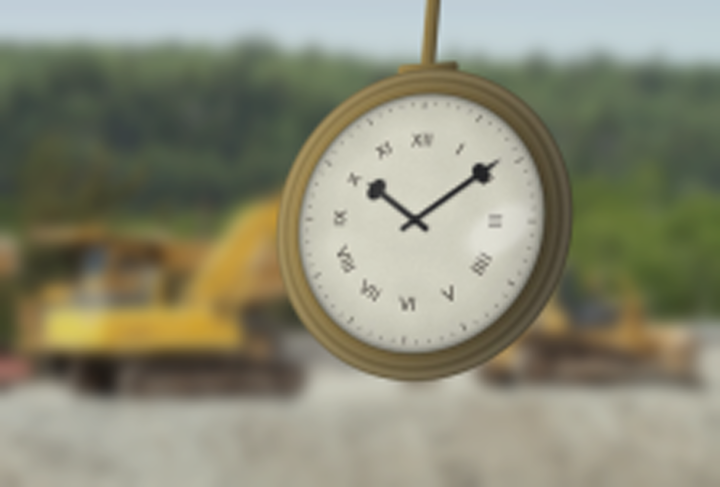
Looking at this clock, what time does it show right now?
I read 10:09
